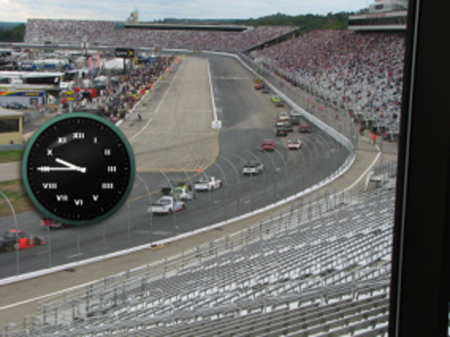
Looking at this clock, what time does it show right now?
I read 9:45
